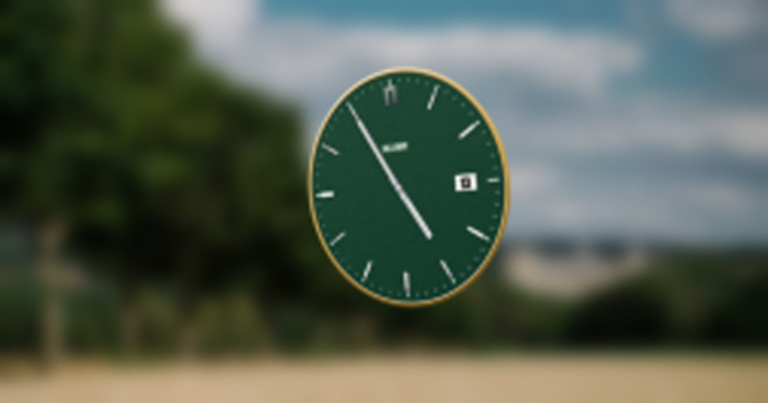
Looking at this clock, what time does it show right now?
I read 4:55
